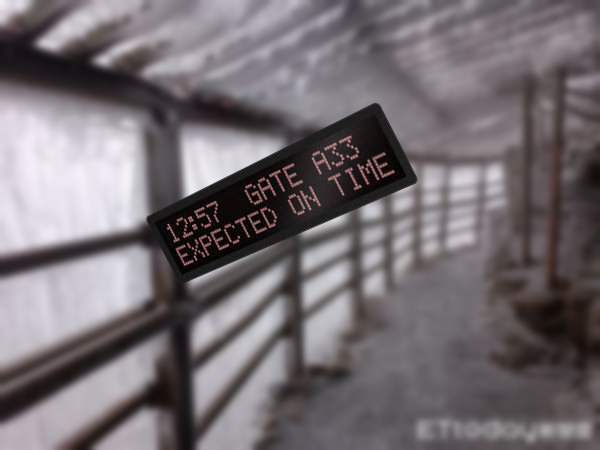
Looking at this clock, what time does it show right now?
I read 12:57
